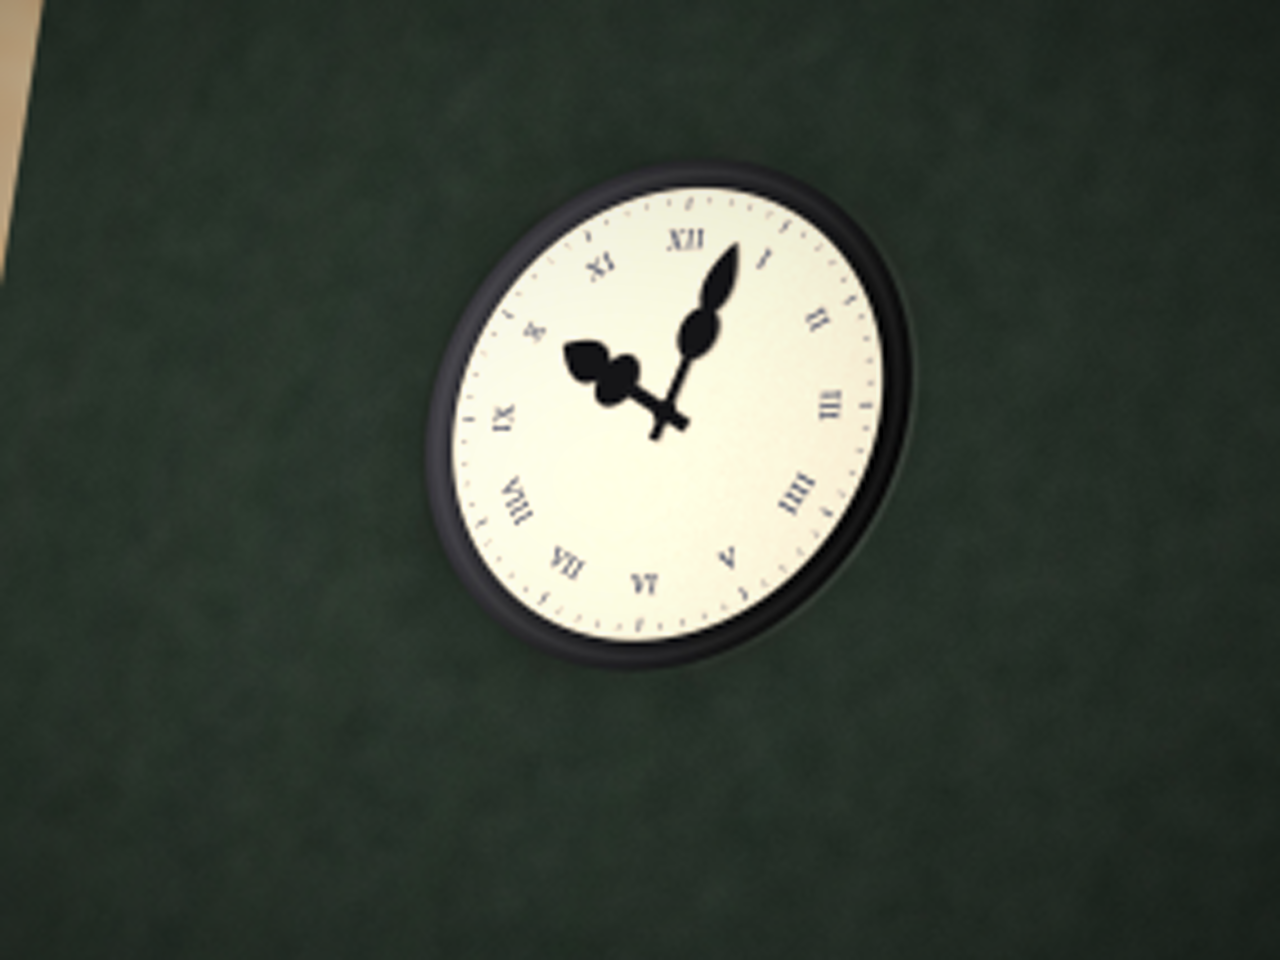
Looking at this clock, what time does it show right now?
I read 10:03
